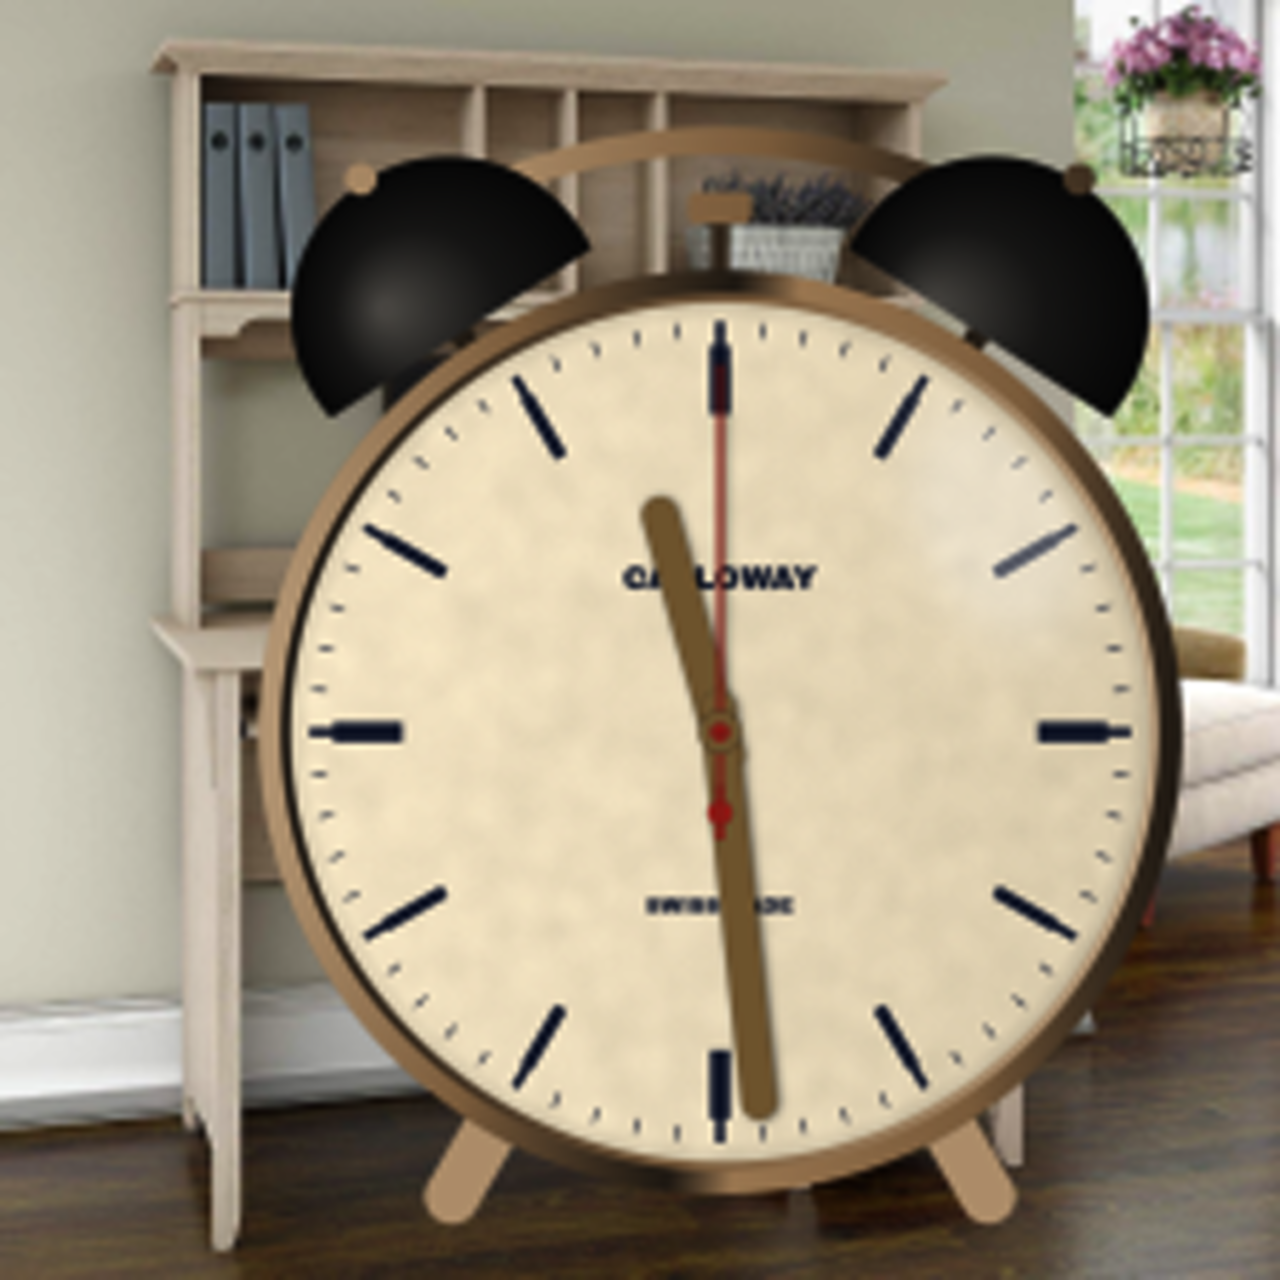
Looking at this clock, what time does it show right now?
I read 11:29:00
